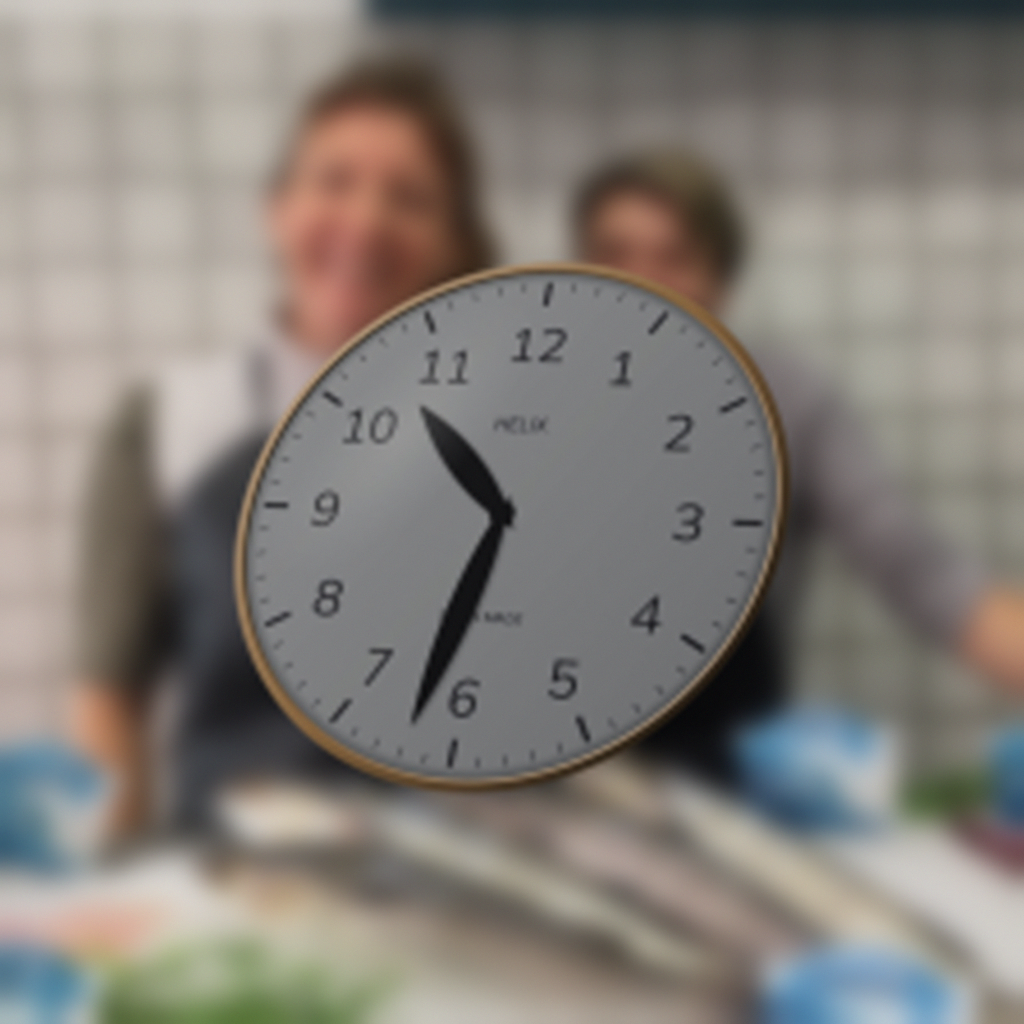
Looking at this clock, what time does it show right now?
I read 10:32
